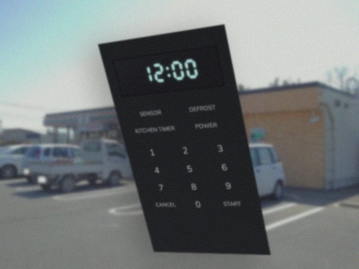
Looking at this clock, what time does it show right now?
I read 12:00
